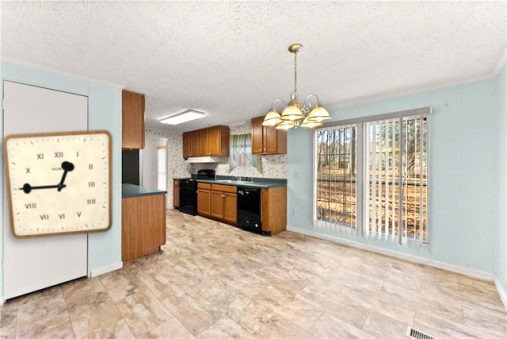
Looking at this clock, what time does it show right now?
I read 12:45
